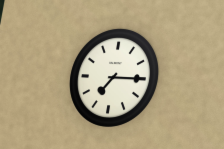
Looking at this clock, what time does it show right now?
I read 7:15
